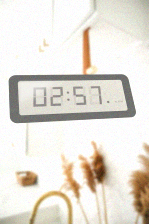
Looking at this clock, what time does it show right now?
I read 2:57
